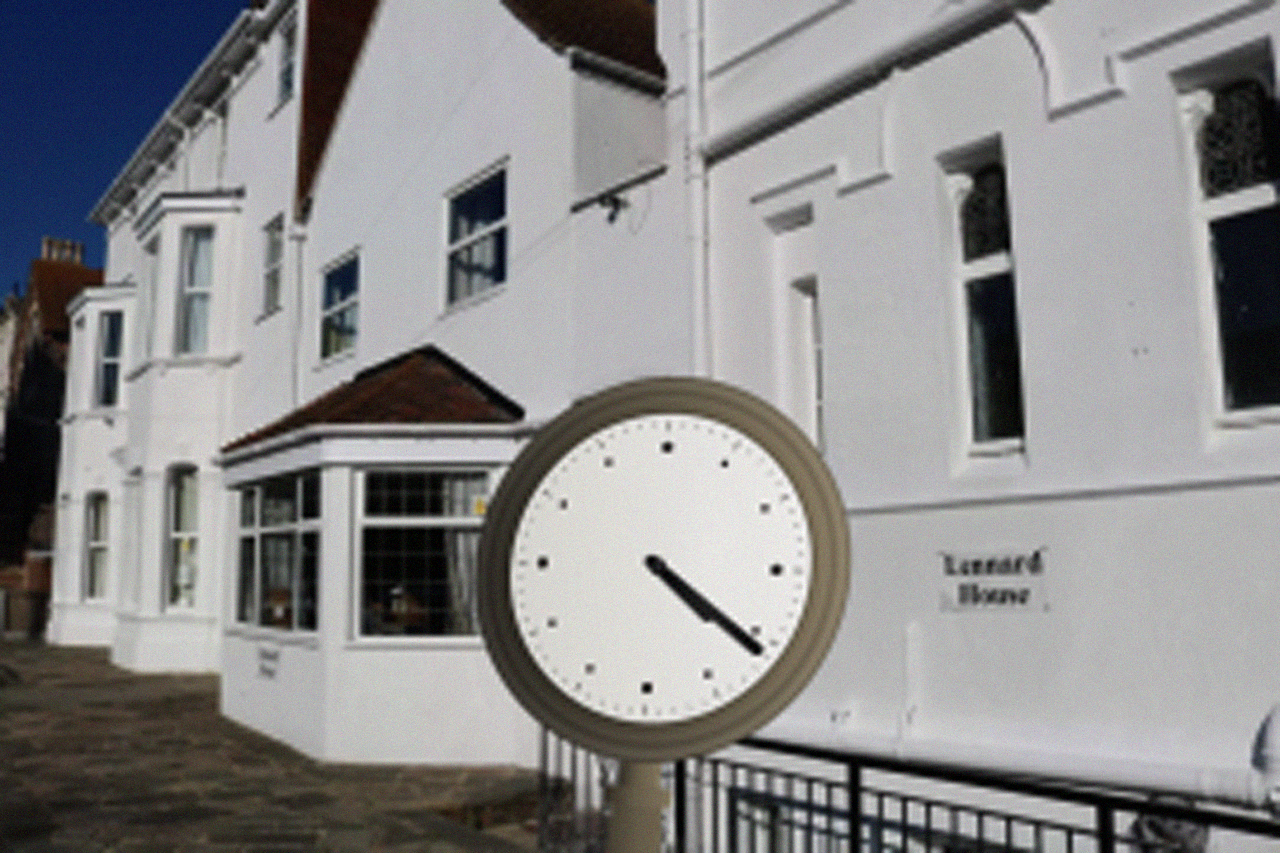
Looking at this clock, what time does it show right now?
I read 4:21
